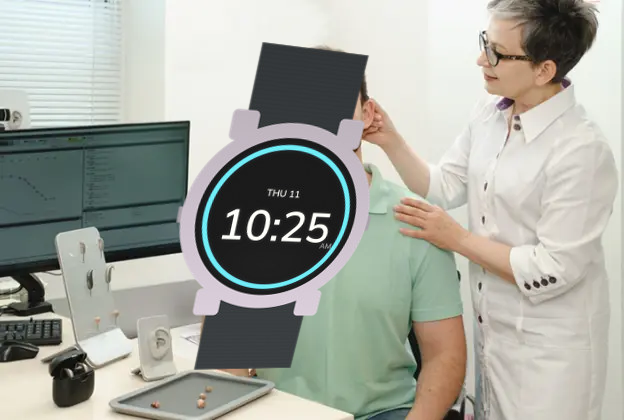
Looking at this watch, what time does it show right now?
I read 10:25
